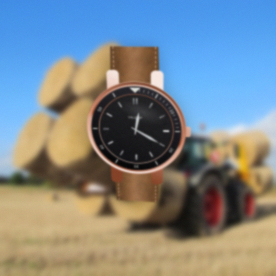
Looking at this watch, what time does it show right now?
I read 12:20
